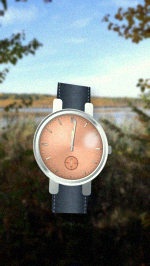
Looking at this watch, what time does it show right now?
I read 12:01
